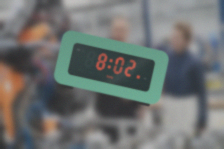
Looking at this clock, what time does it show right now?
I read 8:02
